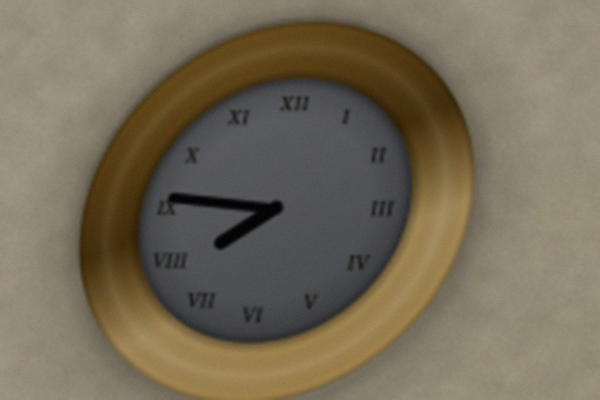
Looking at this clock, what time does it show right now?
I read 7:46
